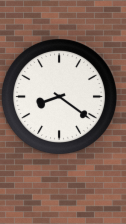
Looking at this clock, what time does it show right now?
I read 8:21
